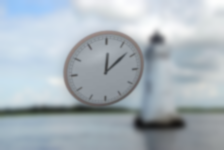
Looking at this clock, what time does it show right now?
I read 12:08
